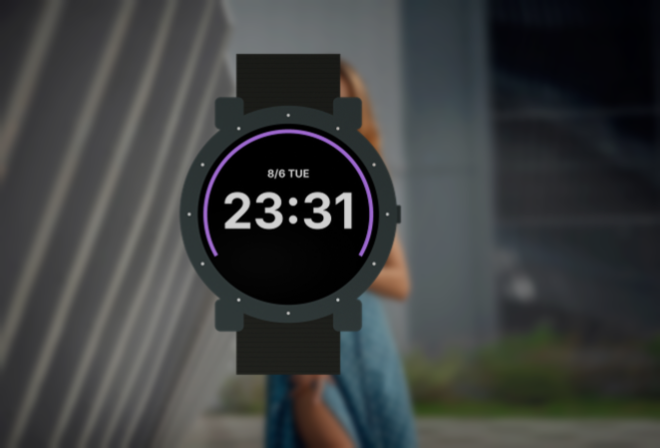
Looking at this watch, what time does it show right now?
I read 23:31
